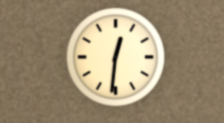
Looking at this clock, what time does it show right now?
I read 12:31
